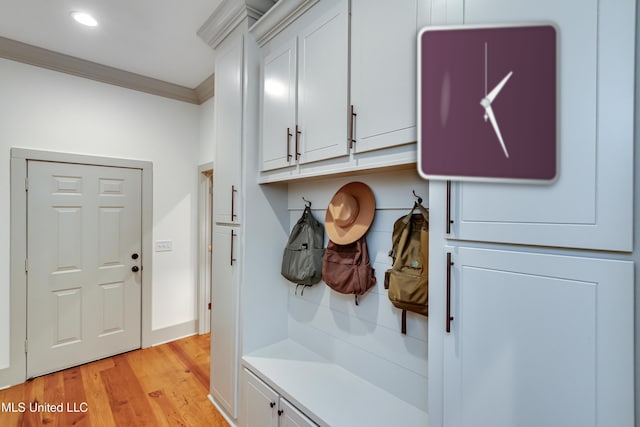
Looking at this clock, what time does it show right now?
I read 1:26:00
